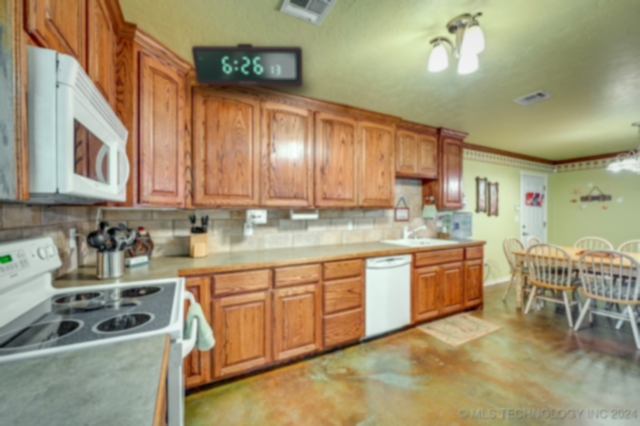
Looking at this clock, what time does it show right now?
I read 6:26
